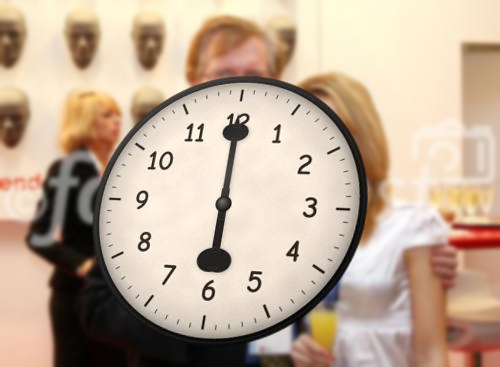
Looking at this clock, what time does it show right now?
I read 6:00
